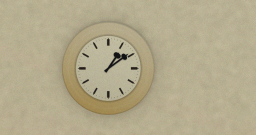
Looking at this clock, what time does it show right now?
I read 1:09
